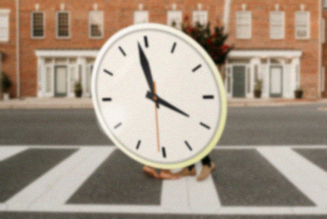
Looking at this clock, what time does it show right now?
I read 3:58:31
